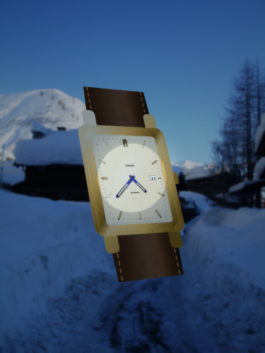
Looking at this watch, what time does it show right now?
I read 4:38
